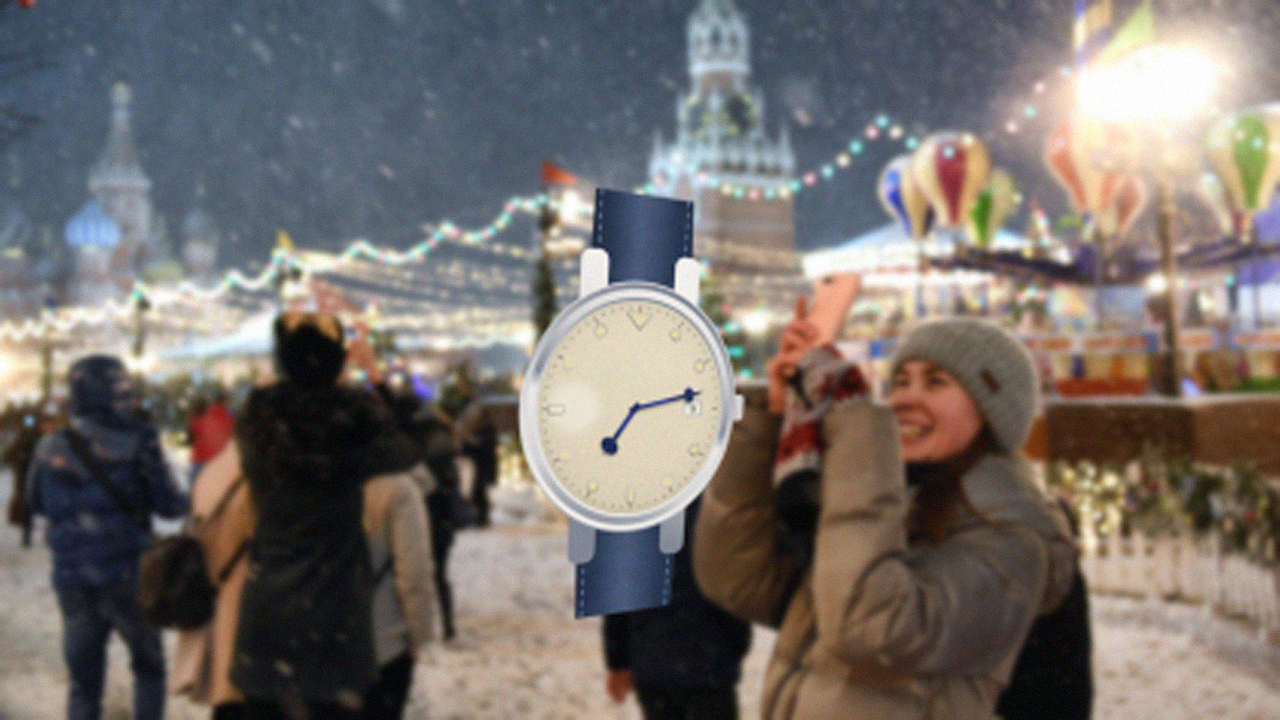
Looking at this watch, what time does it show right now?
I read 7:13
